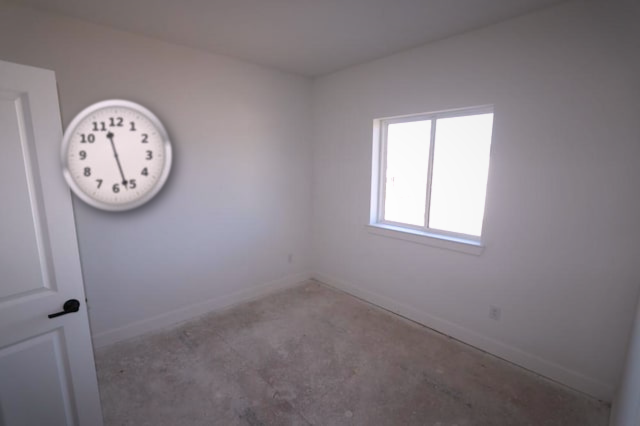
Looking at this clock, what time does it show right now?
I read 11:27
